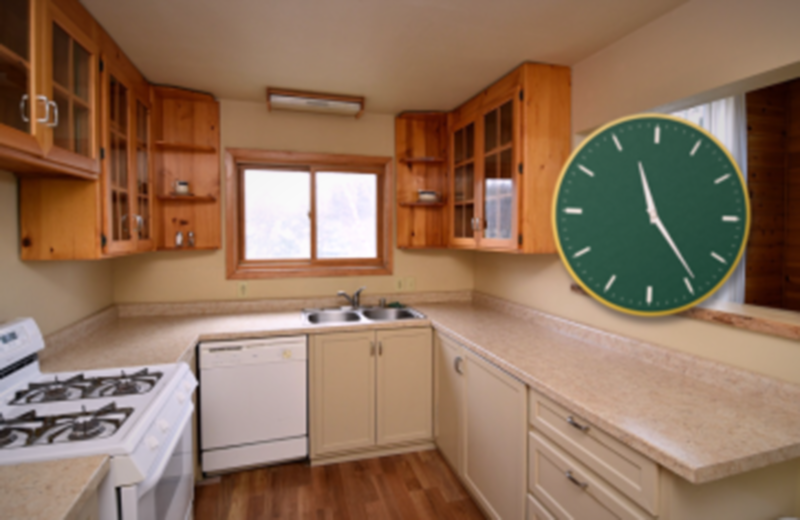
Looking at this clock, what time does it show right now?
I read 11:24
